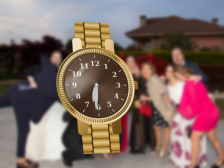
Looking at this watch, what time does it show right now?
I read 6:31
